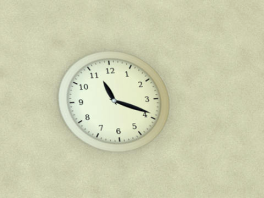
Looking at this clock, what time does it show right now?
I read 11:19
